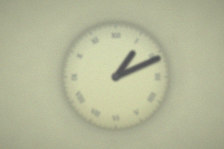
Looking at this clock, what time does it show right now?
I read 1:11
